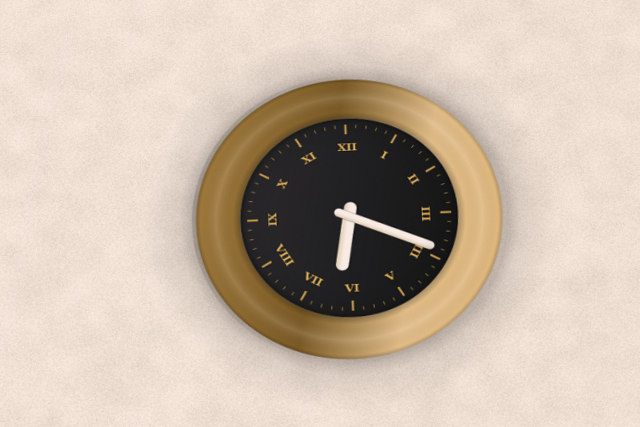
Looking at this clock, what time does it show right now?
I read 6:19
